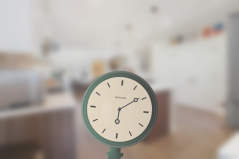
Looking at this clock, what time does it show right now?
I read 6:09
